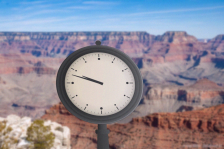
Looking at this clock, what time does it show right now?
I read 9:48
